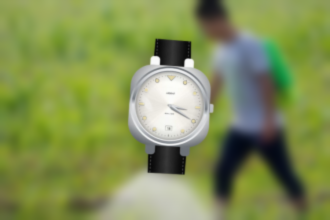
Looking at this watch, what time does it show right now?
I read 3:20
